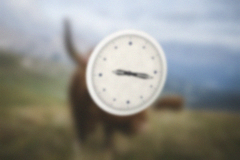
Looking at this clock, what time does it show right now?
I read 9:17
